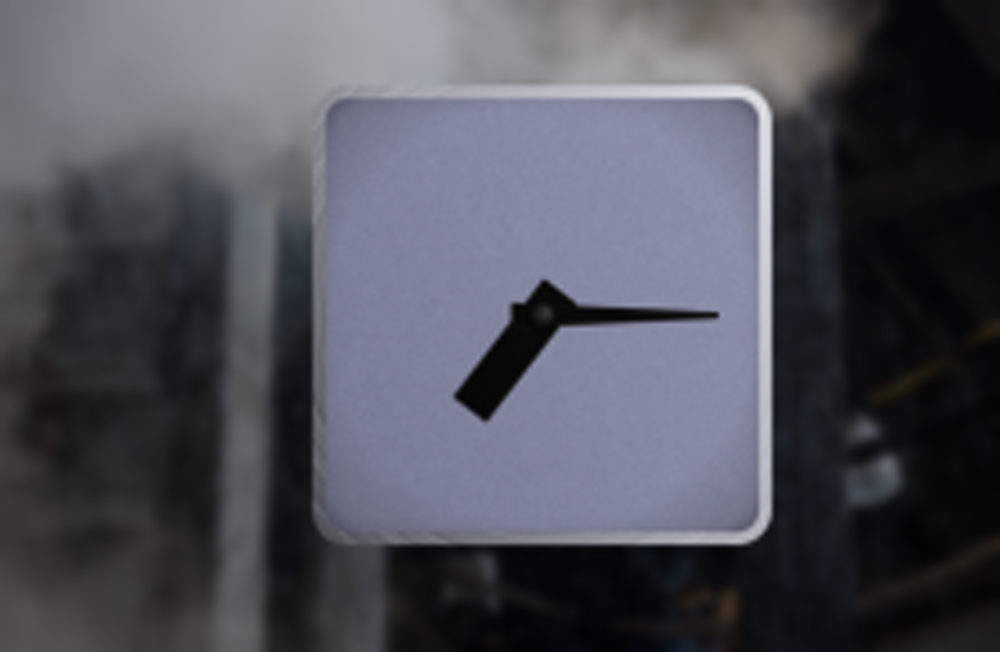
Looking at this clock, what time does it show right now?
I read 7:15
